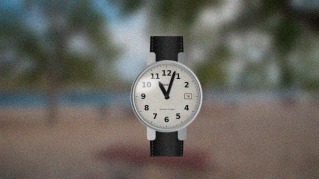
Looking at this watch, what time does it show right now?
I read 11:03
